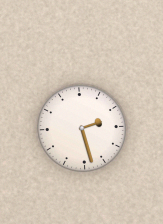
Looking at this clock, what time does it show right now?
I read 2:28
